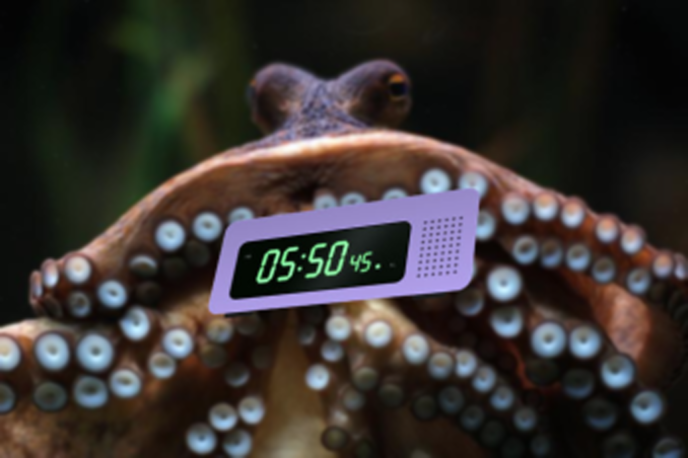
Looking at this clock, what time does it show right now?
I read 5:50:45
